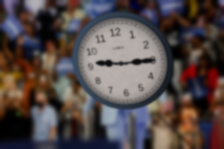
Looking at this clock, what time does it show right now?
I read 9:15
